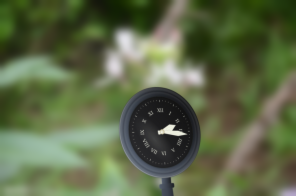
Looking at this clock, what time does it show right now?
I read 2:16
